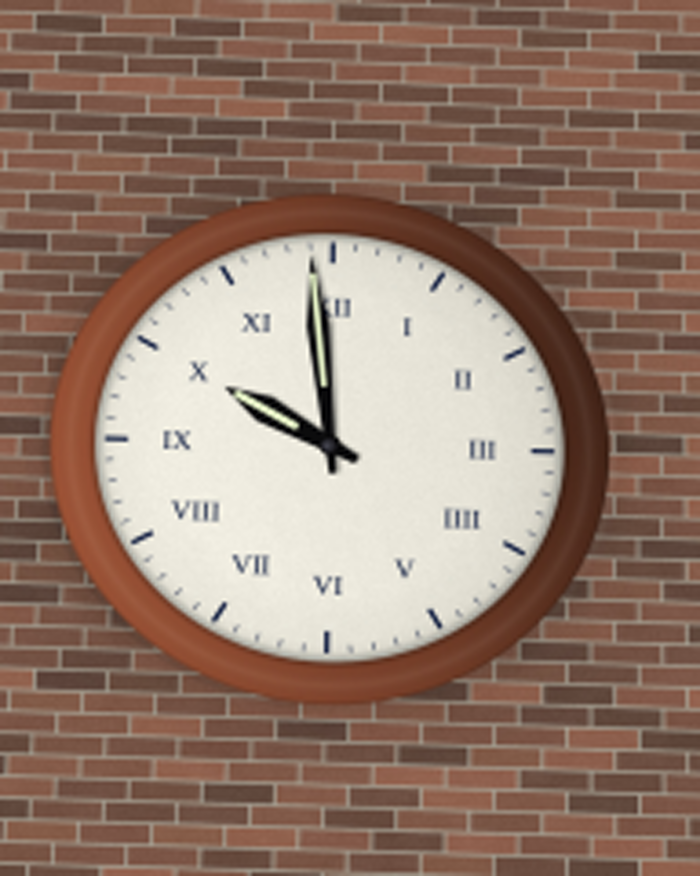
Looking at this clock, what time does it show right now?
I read 9:59
